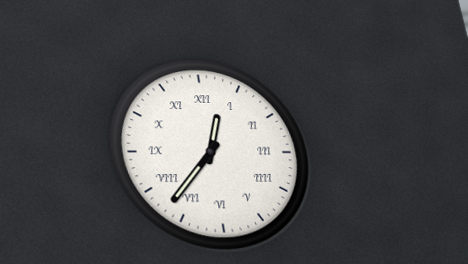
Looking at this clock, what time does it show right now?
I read 12:37
